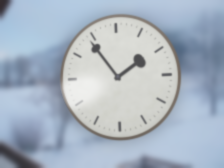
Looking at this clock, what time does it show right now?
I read 1:54
